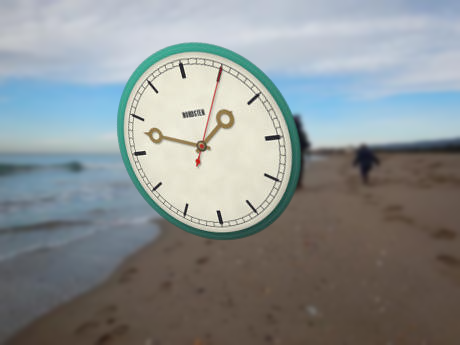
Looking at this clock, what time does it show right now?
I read 1:48:05
